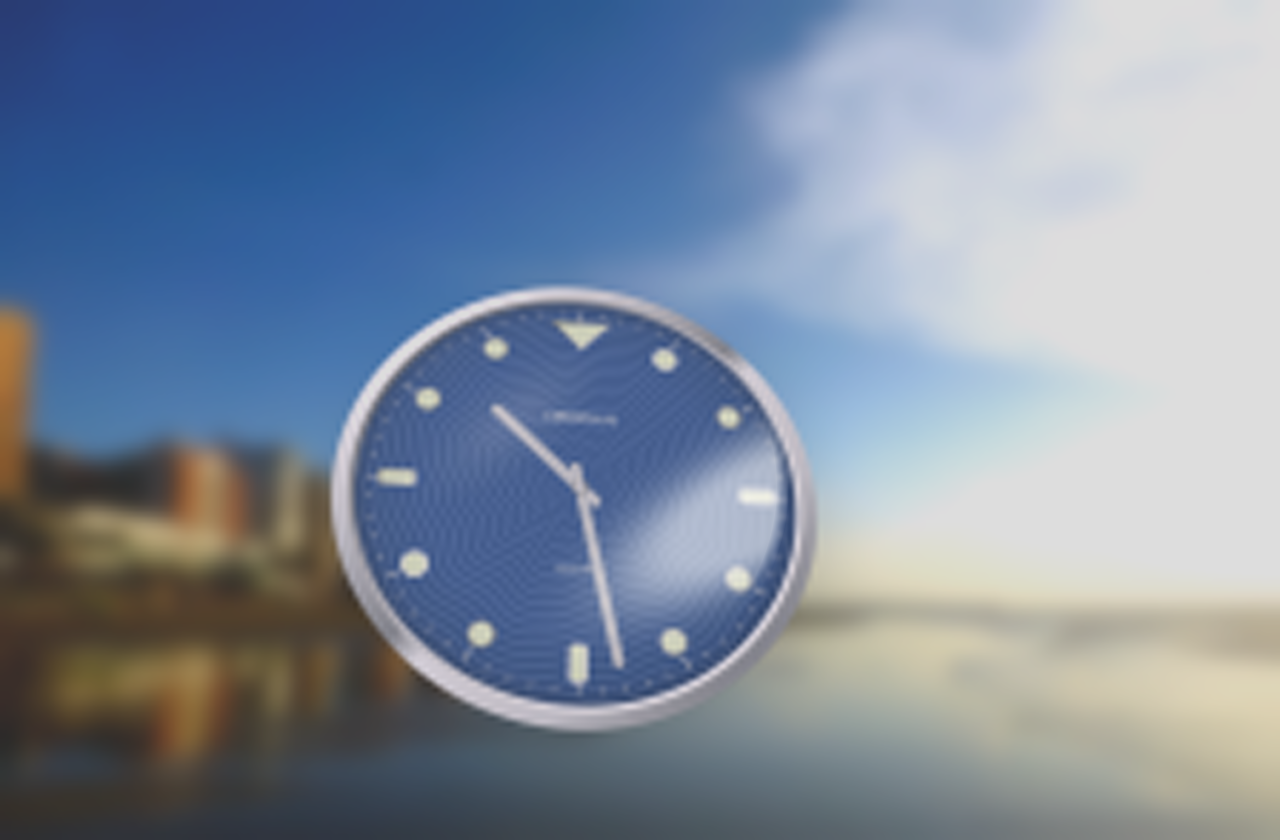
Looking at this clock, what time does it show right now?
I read 10:28
